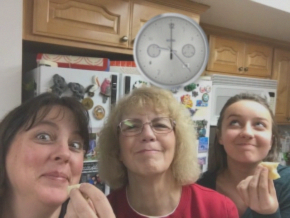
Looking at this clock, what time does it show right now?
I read 9:23
